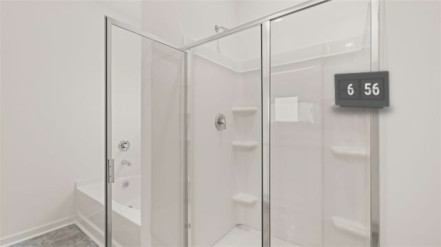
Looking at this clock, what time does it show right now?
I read 6:56
